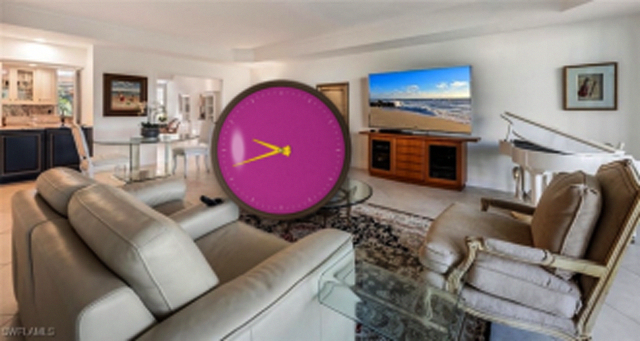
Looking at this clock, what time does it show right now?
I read 9:42
